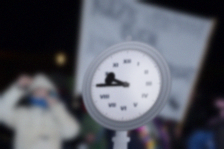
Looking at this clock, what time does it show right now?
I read 9:45
